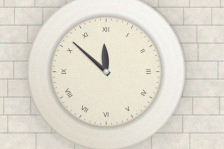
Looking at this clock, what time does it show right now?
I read 11:52
